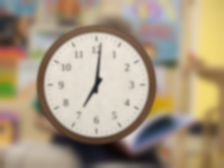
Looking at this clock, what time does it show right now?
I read 7:01
